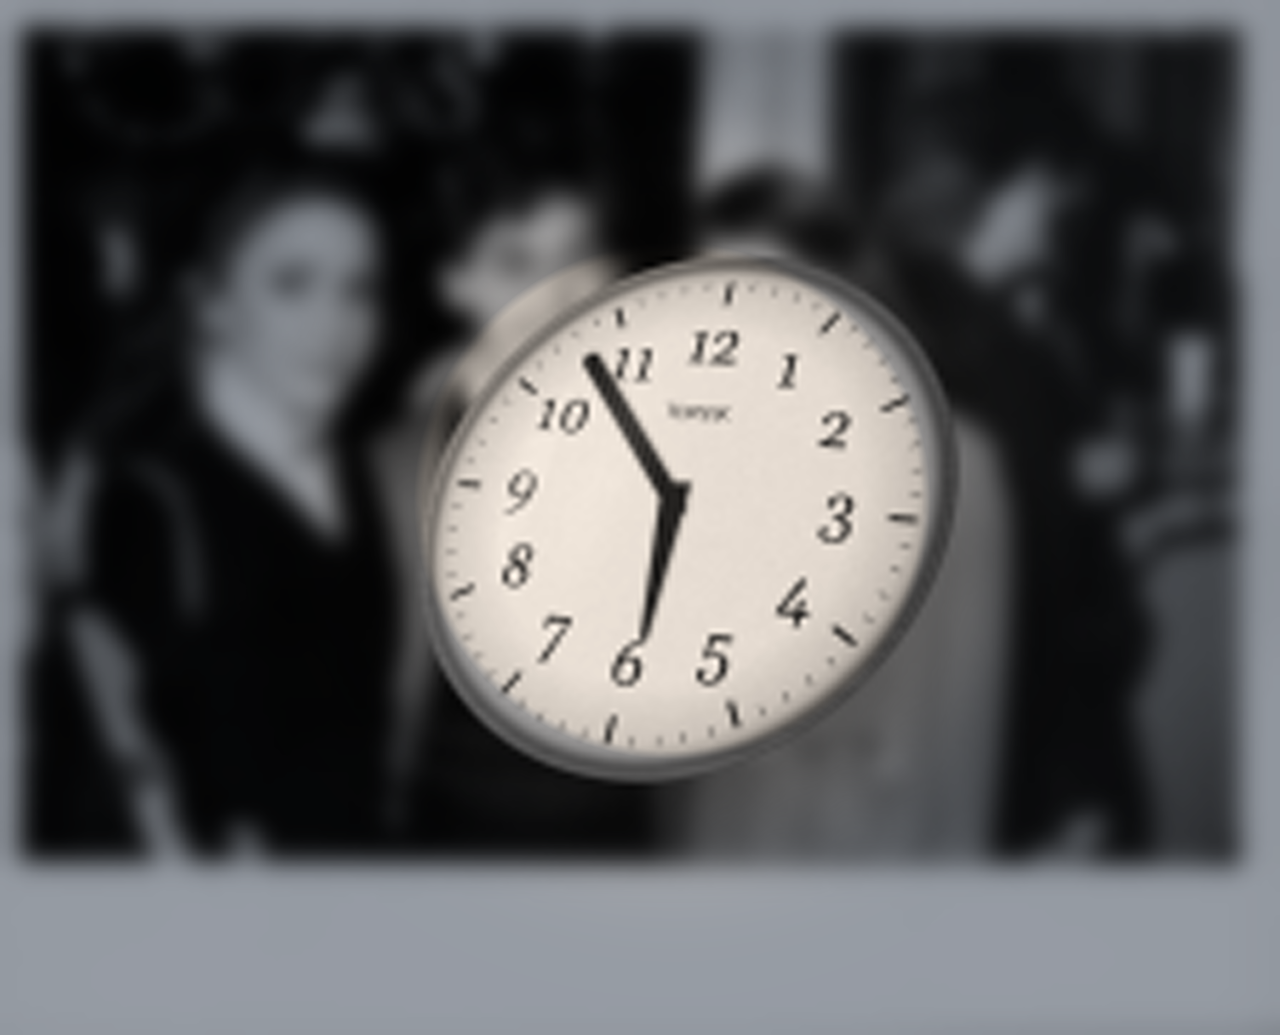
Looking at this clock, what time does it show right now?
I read 5:53
